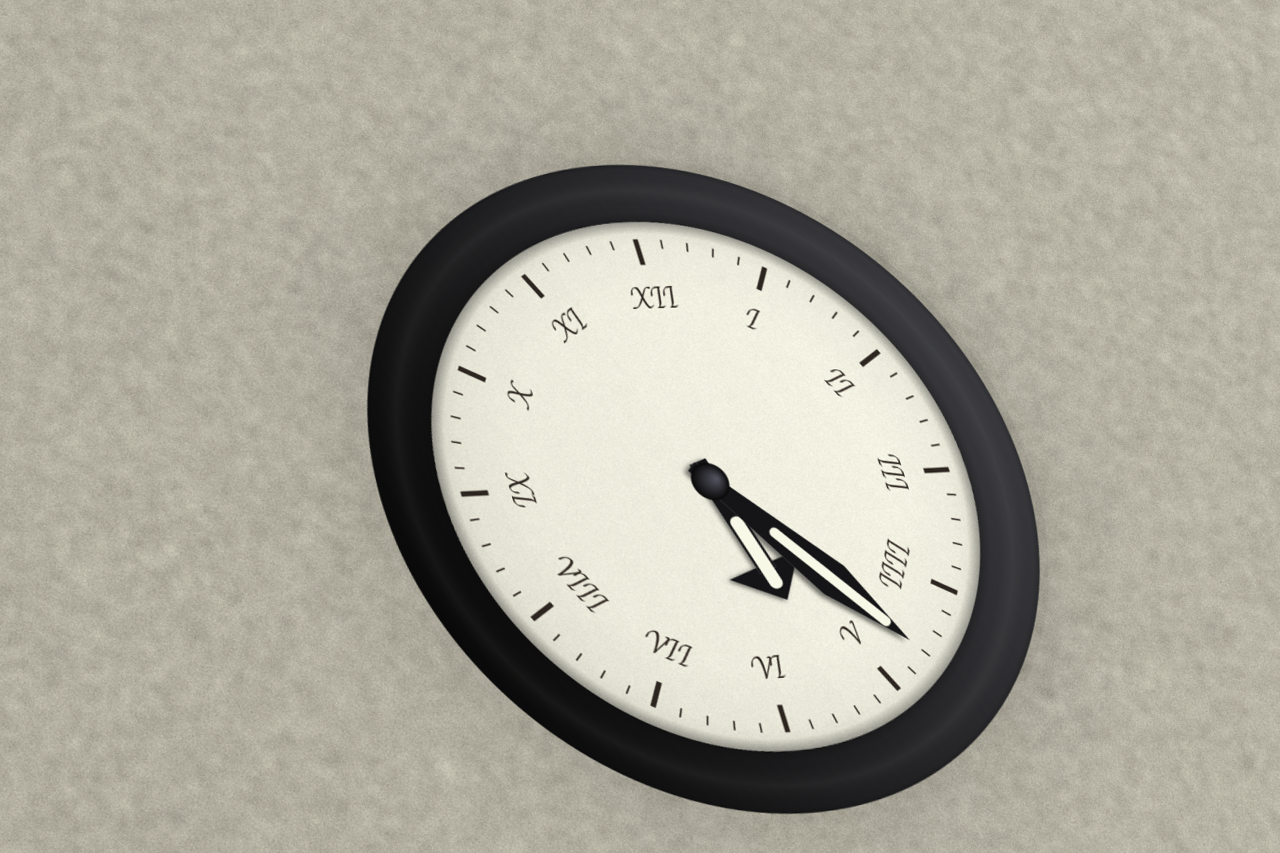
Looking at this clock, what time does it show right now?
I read 5:23
